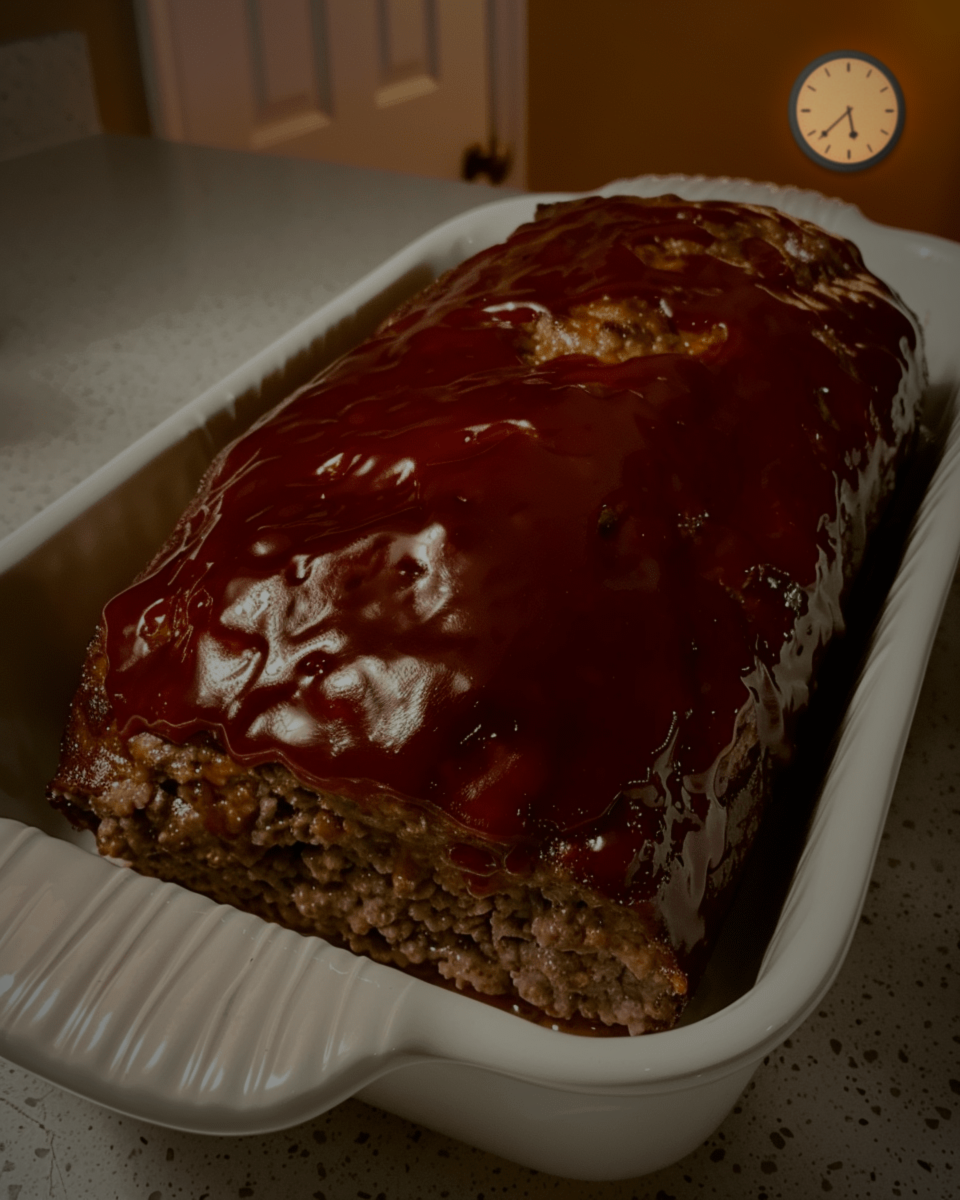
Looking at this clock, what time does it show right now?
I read 5:38
